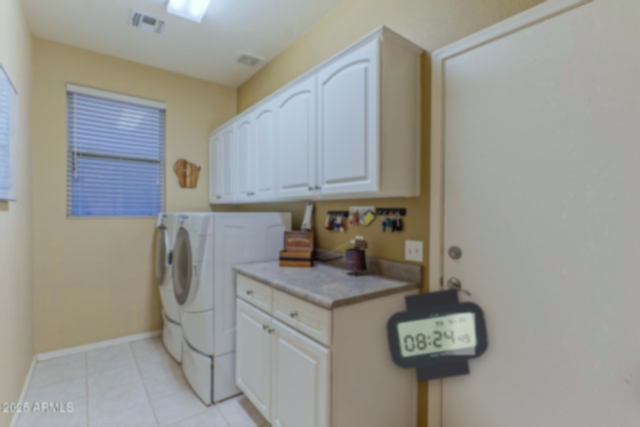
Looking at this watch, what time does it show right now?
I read 8:24
